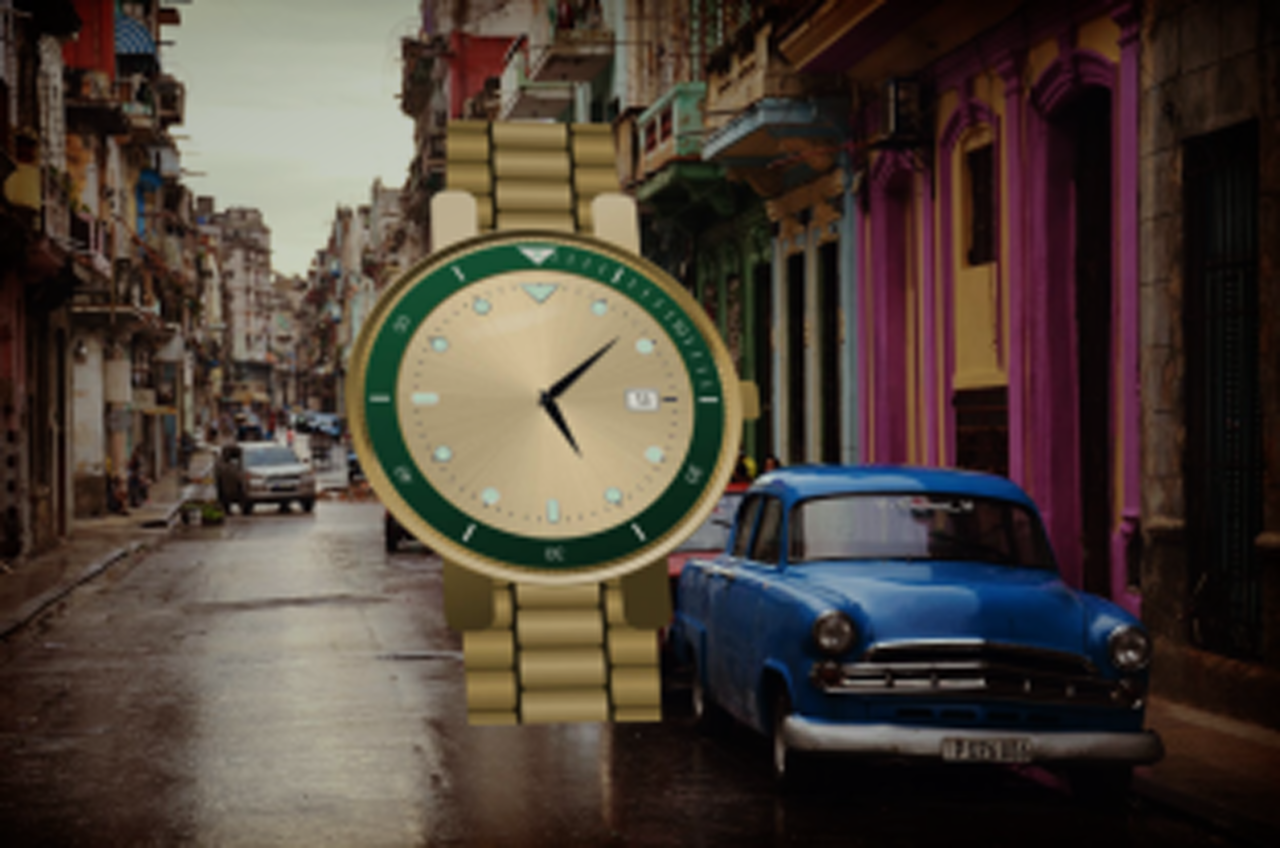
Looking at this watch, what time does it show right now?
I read 5:08
